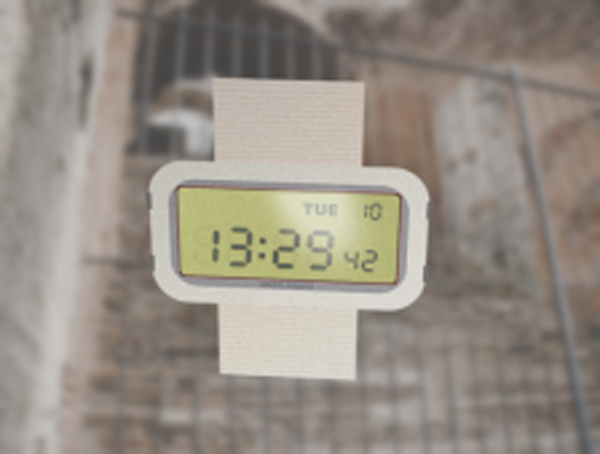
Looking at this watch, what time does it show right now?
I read 13:29:42
